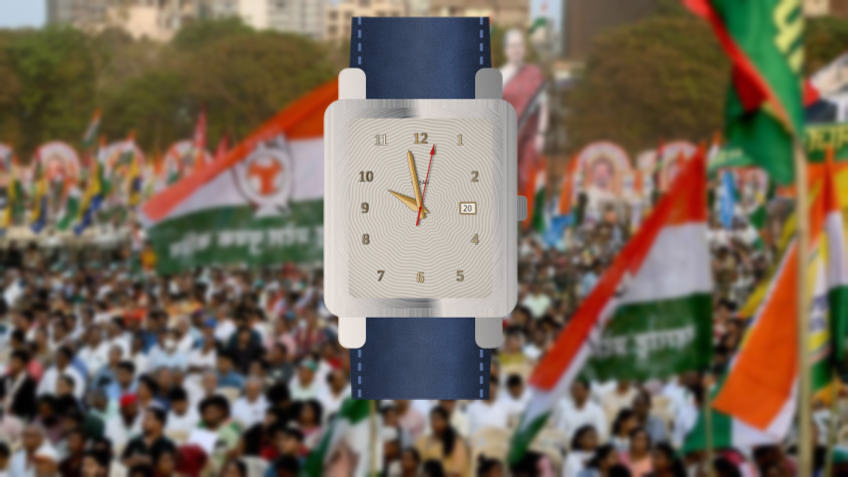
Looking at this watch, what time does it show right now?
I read 9:58:02
